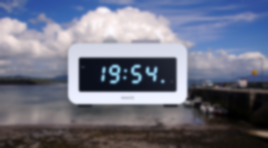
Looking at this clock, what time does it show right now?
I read 19:54
